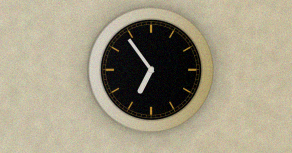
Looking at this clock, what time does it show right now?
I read 6:54
